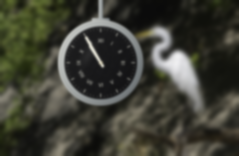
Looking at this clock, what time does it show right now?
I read 10:55
